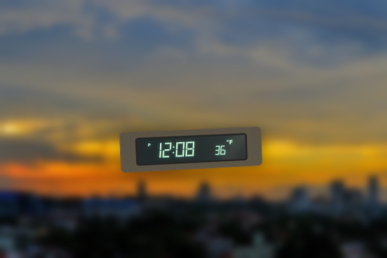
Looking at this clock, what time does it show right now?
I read 12:08
